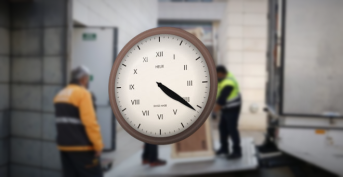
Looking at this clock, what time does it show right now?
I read 4:21
